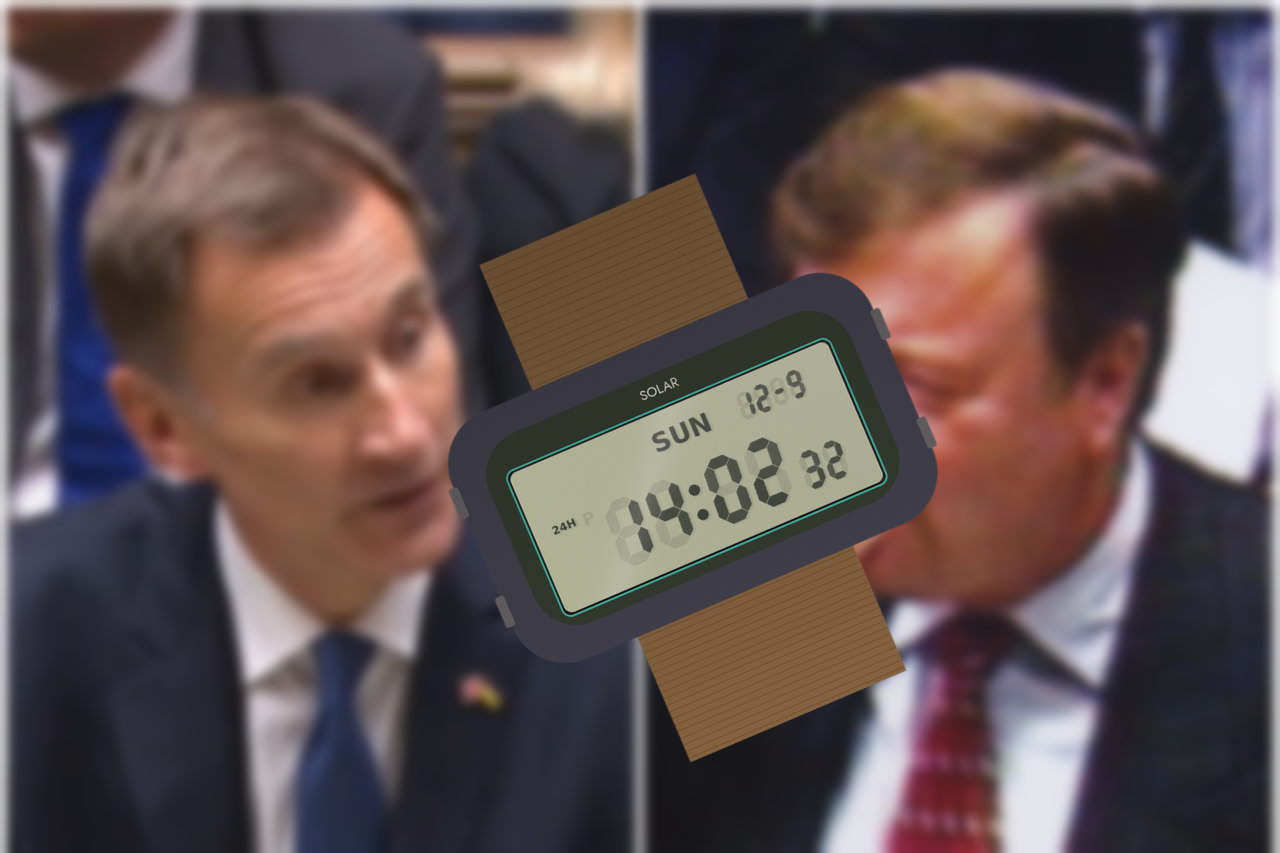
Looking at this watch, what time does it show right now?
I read 14:02:32
